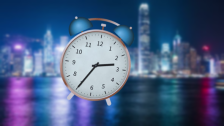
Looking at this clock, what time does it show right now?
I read 2:35
